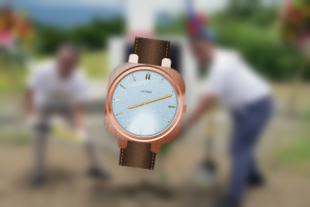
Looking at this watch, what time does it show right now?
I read 8:11
